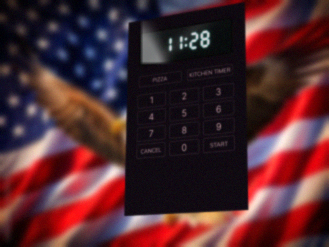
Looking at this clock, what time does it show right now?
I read 11:28
